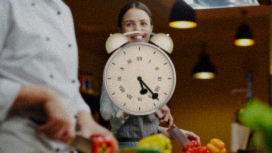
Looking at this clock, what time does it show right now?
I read 5:23
